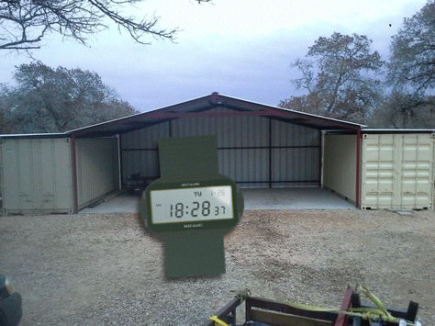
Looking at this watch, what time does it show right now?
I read 18:28:37
